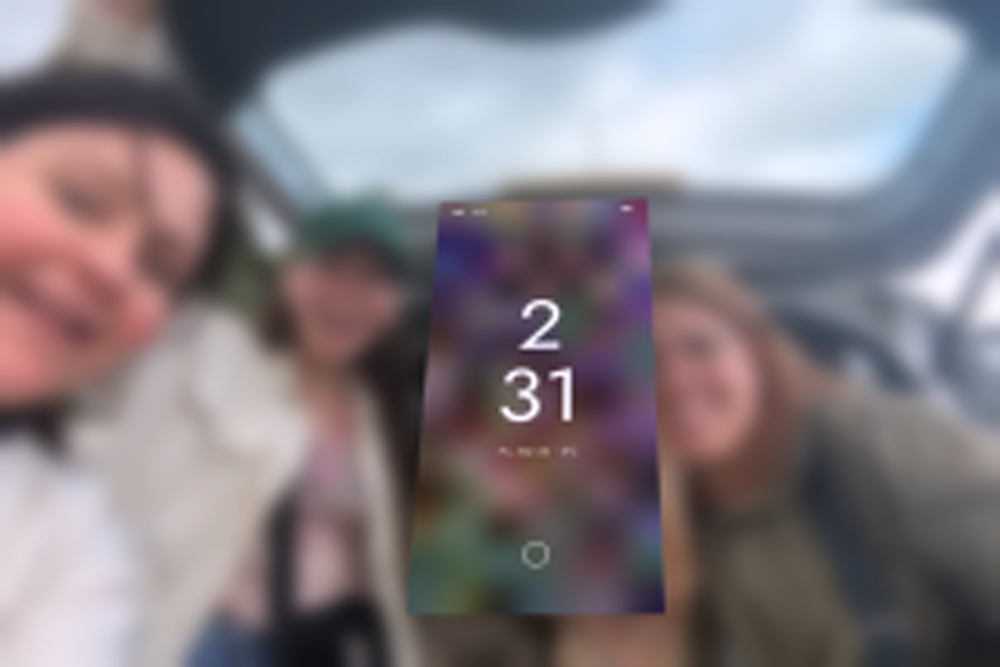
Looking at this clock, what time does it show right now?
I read 2:31
